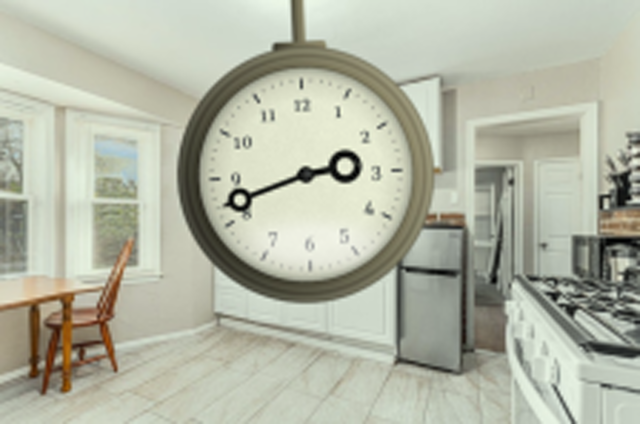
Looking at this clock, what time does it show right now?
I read 2:42
